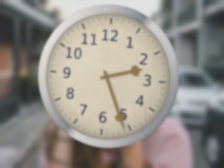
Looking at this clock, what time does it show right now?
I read 2:26
